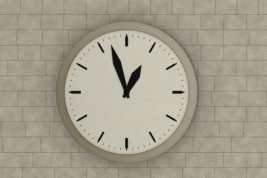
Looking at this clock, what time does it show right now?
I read 12:57
